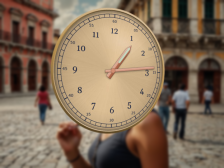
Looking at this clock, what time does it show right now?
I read 1:14
